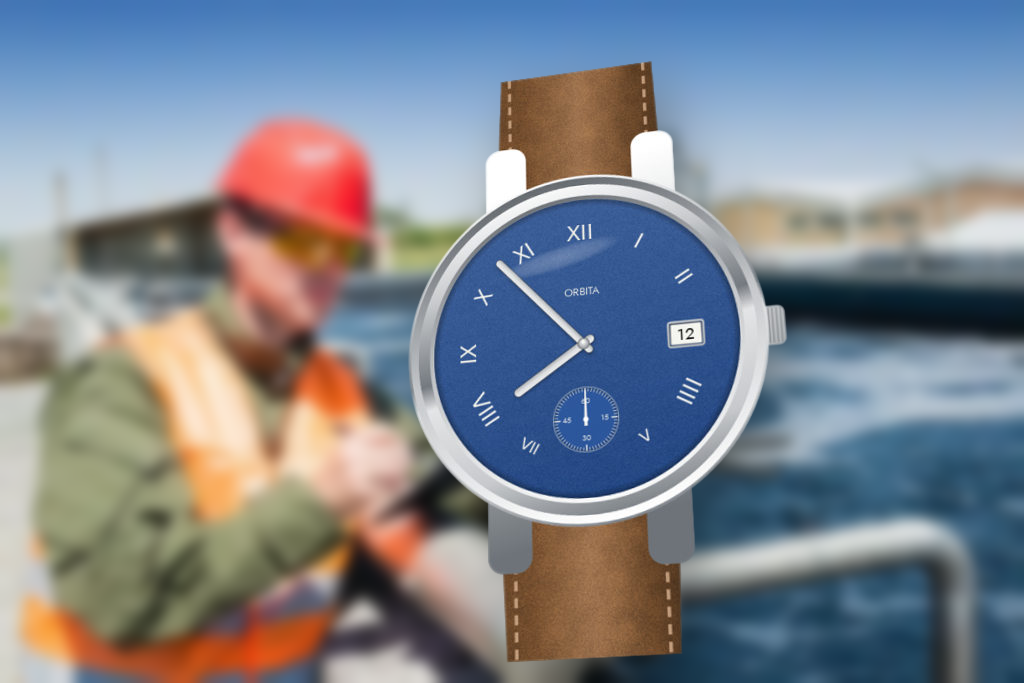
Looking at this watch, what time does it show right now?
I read 7:53
